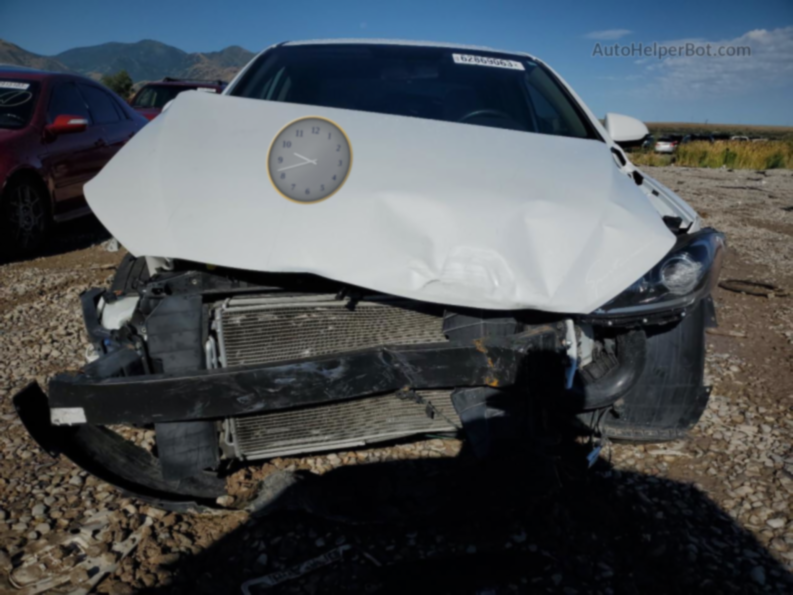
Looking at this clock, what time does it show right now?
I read 9:42
